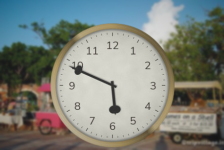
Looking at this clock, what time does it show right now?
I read 5:49
